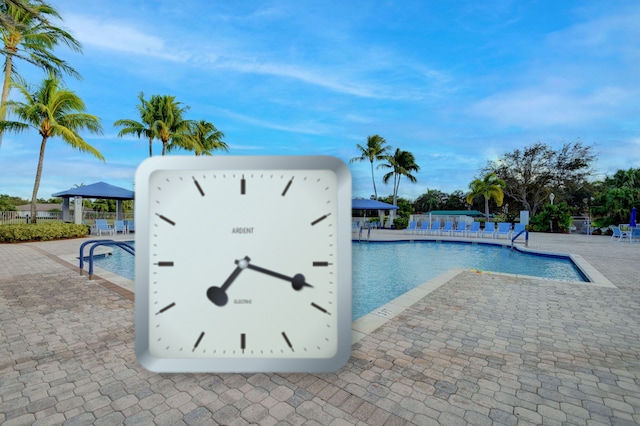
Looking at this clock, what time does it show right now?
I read 7:18
